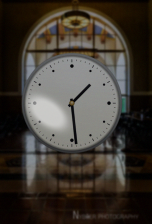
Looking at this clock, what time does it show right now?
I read 1:29
